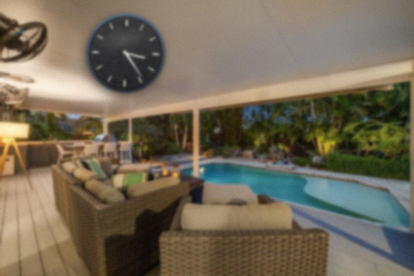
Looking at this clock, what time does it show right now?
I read 3:24
